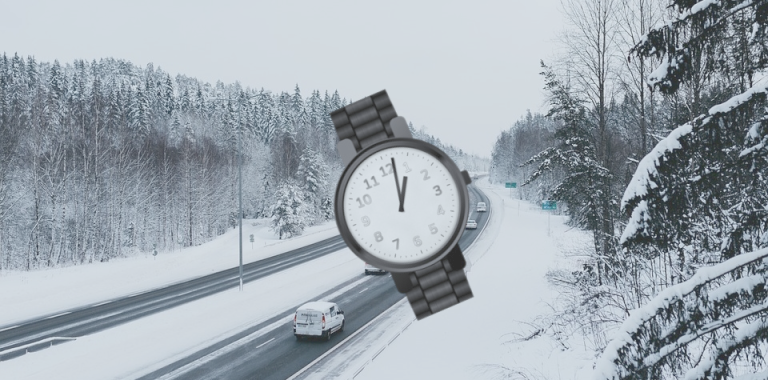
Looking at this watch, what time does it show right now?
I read 1:02
